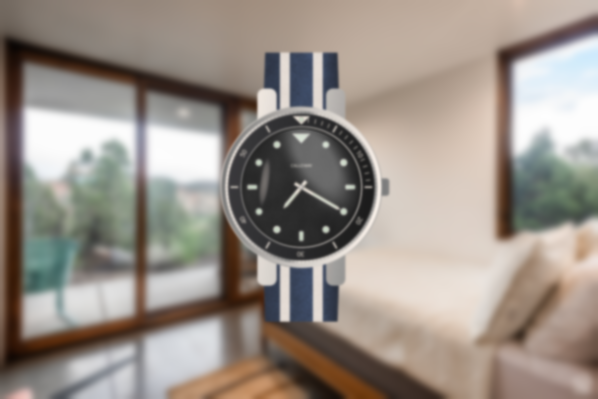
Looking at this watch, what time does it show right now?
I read 7:20
